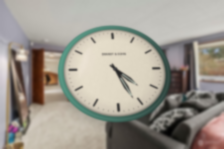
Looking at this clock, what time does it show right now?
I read 4:26
